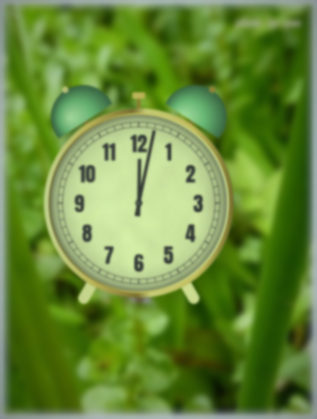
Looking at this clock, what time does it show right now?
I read 12:02
